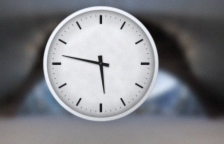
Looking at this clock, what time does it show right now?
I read 5:47
